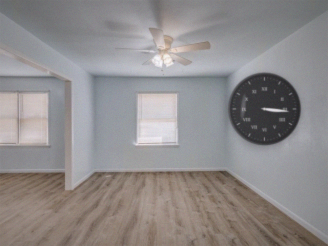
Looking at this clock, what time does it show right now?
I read 3:16
